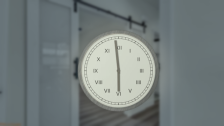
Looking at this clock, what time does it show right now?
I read 5:59
